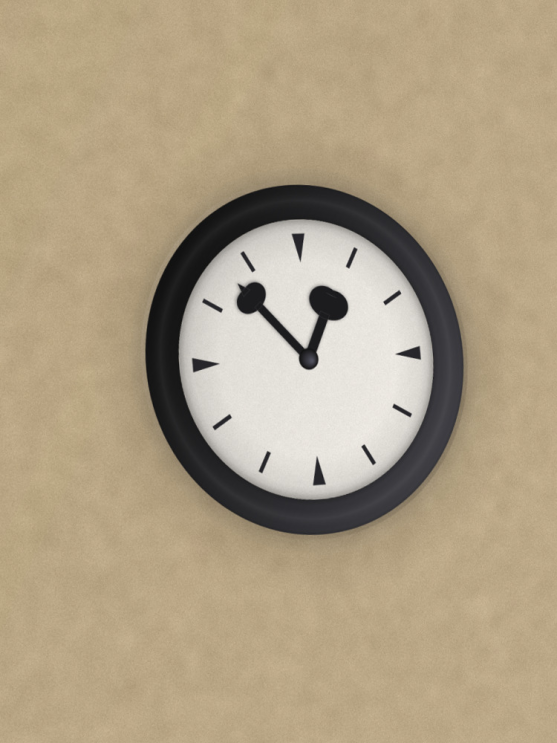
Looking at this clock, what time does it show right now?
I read 12:53
